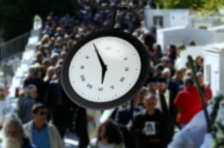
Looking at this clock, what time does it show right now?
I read 5:55
